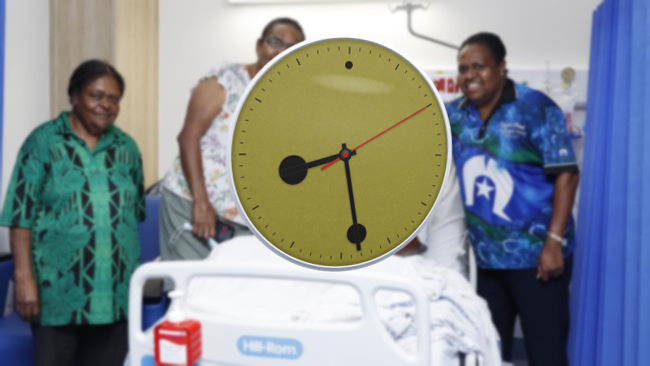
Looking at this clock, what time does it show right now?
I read 8:28:10
